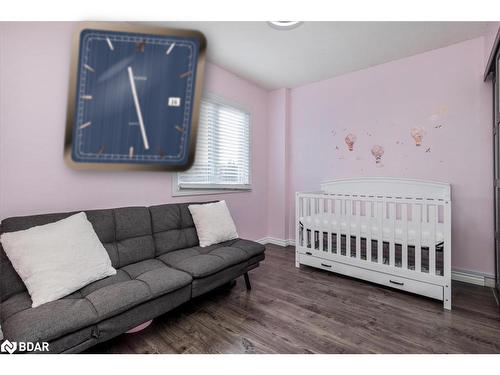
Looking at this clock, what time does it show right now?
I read 11:27
